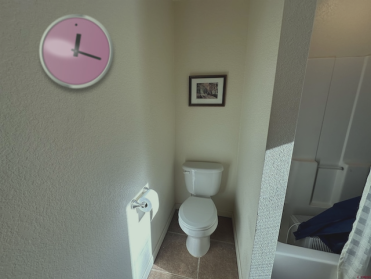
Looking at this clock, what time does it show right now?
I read 12:18
